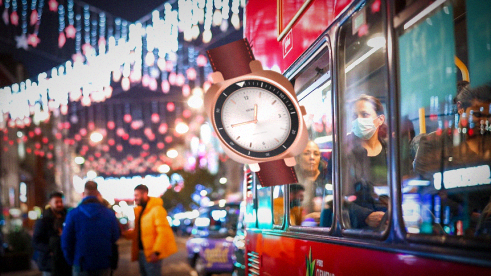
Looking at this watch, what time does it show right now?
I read 12:45
